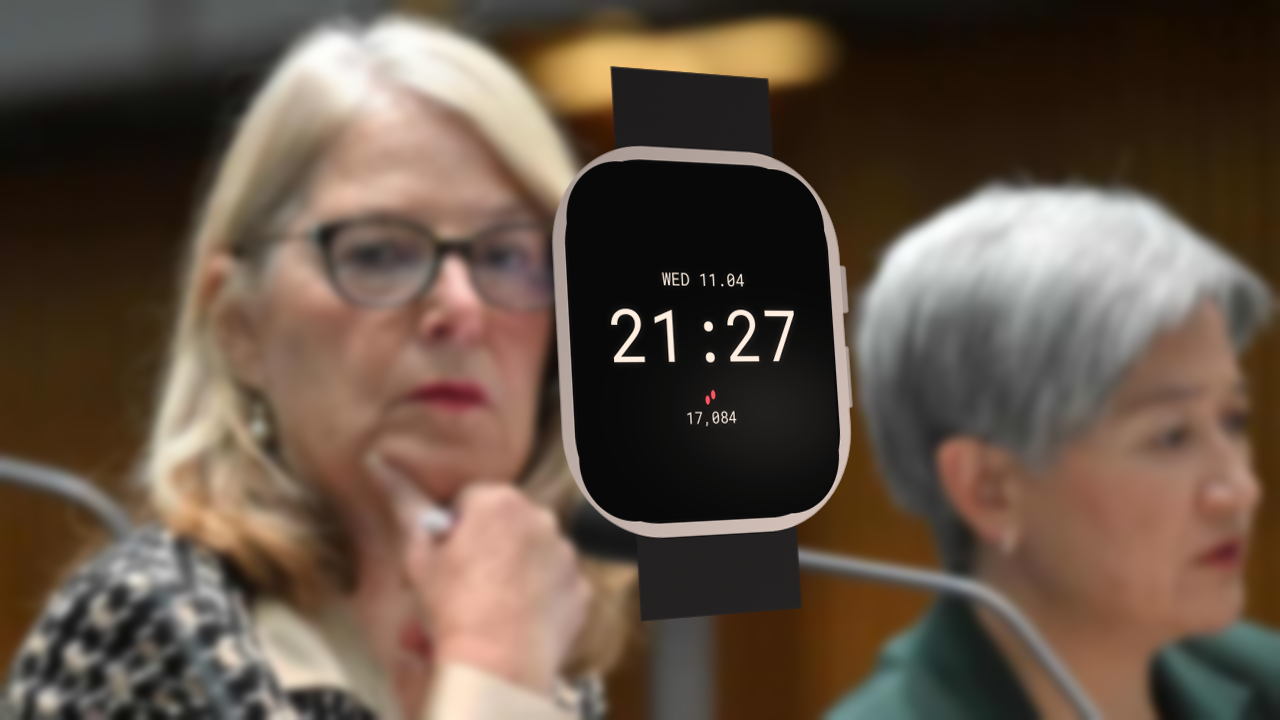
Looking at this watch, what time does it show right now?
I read 21:27
